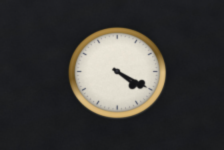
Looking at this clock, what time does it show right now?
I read 4:20
